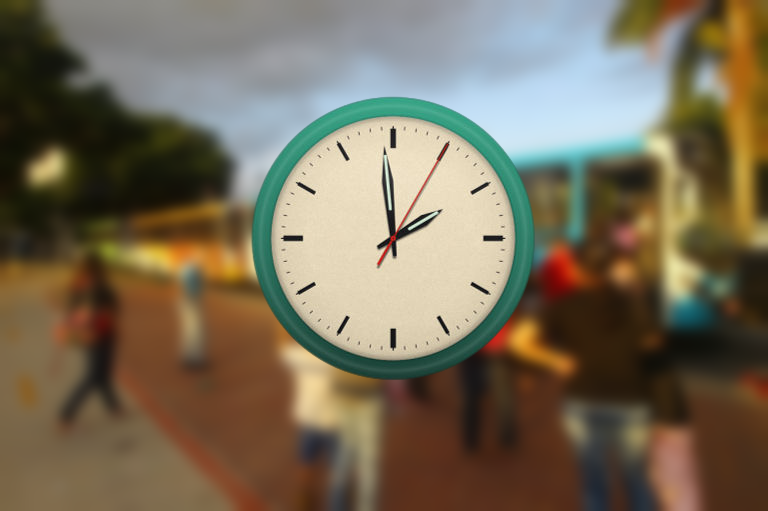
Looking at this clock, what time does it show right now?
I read 1:59:05
